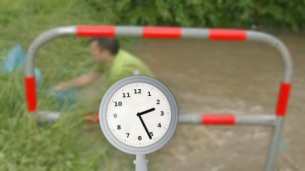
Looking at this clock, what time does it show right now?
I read 2:26
